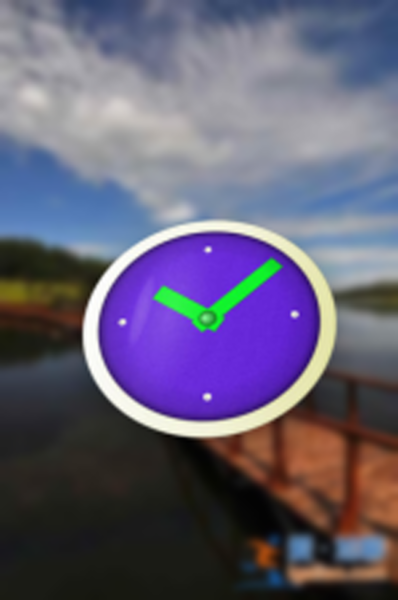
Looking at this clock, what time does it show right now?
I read 10:08
